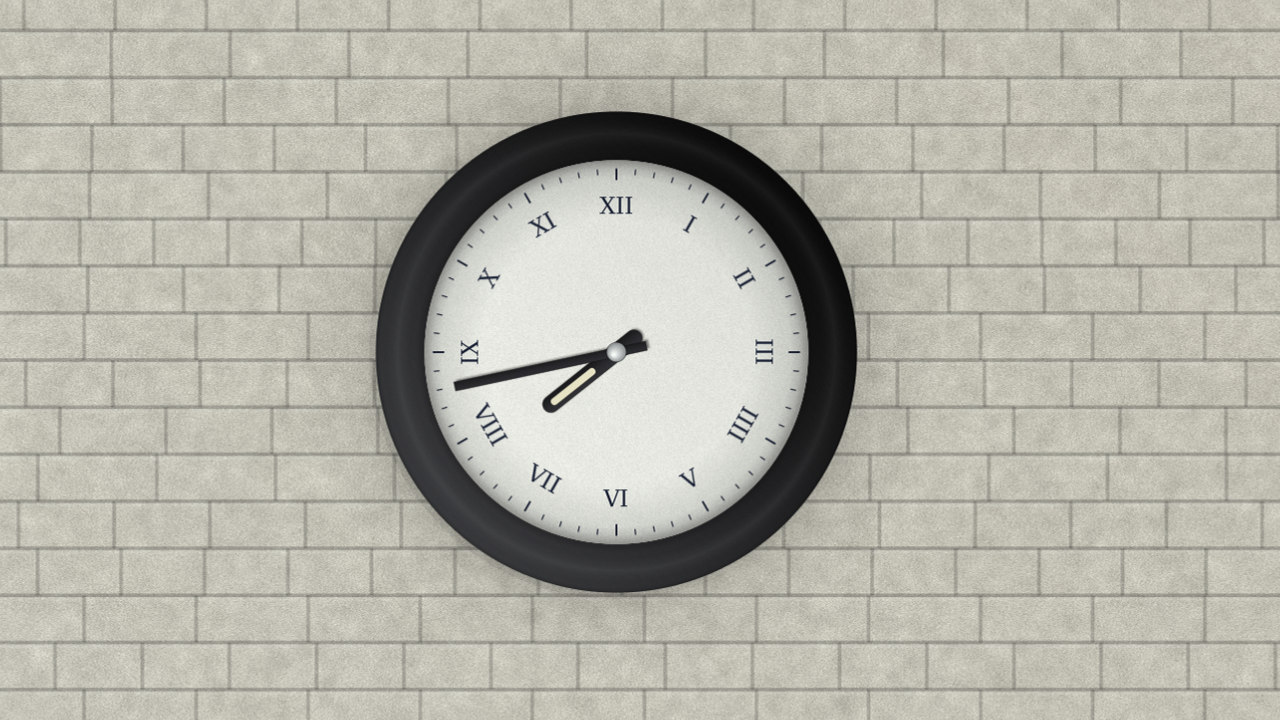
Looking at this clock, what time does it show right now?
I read 7:43
